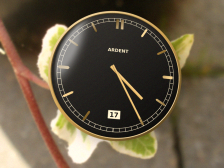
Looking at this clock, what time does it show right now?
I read 4:25
